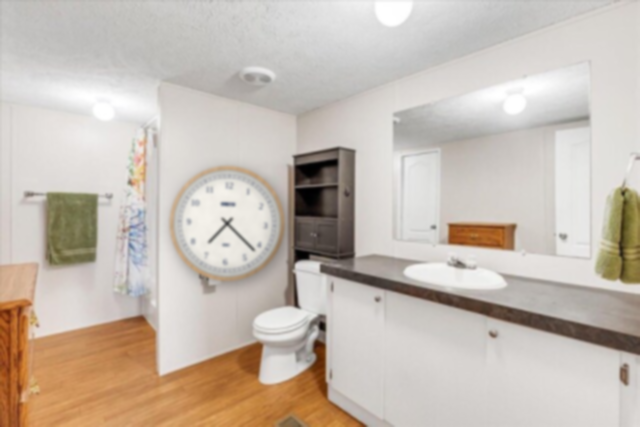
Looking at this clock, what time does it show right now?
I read 7:22
